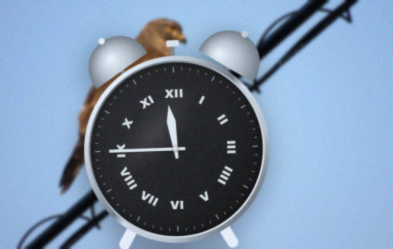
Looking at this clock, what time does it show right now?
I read 11:45
